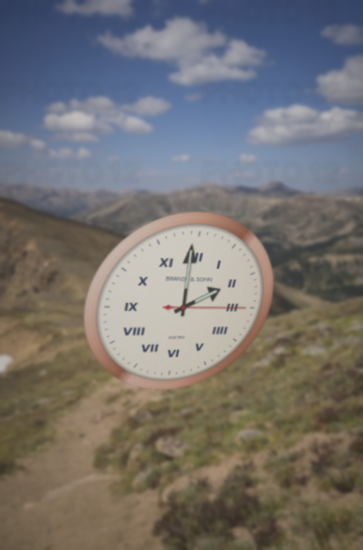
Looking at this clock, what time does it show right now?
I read 1:59:15
